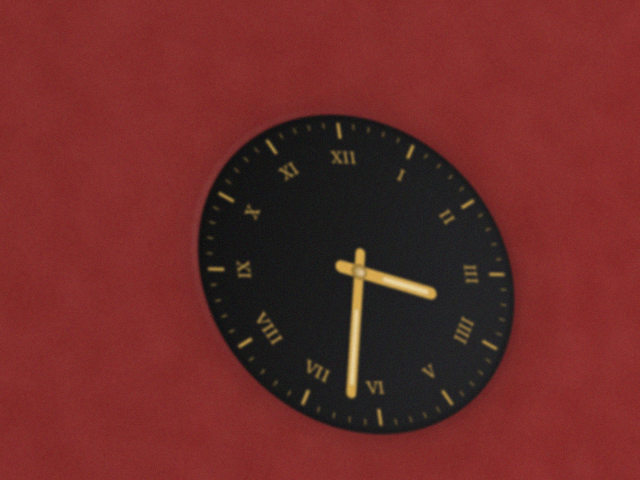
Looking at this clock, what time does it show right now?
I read 3:32
